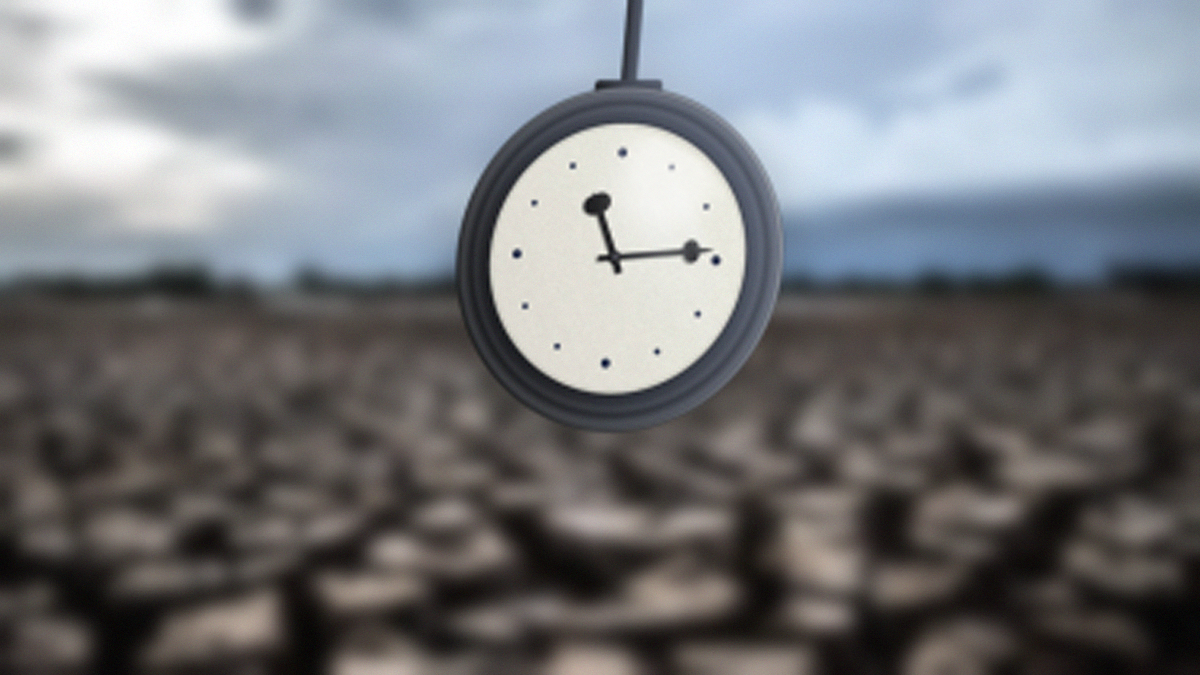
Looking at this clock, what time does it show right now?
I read 11:14
